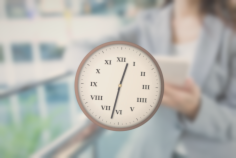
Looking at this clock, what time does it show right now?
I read 12:32
